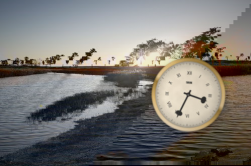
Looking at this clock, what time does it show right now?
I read 3:34
